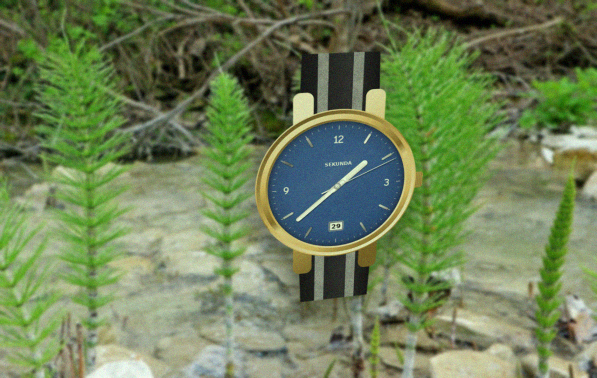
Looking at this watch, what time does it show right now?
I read 1:38:11
